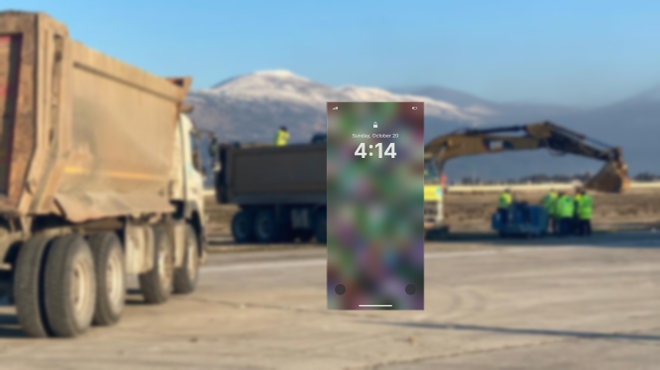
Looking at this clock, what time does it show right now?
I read 4:14
